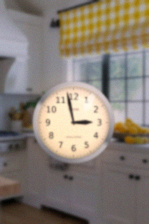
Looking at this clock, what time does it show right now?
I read 2:58
